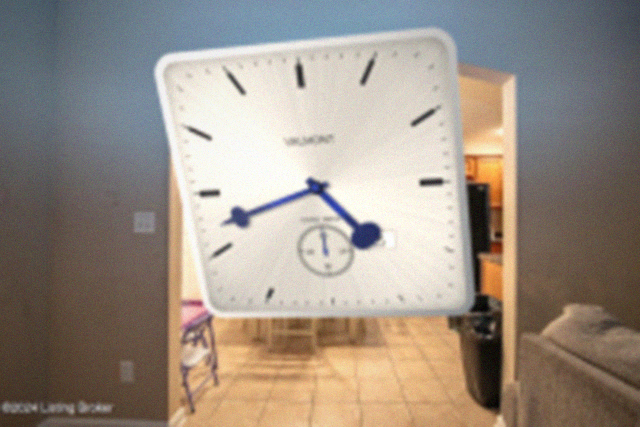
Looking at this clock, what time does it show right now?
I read 4:42
